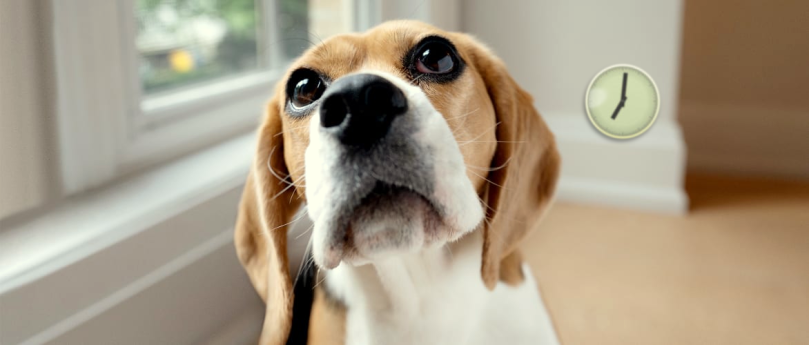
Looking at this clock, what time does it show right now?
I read 7:01
